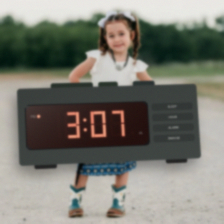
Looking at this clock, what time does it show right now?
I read 3:07
